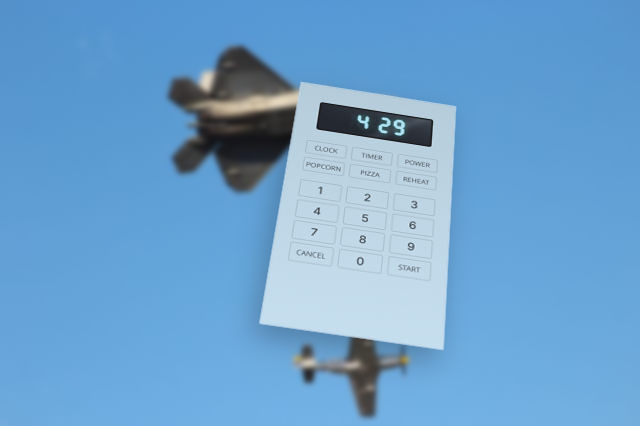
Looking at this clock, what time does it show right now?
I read 4:29
